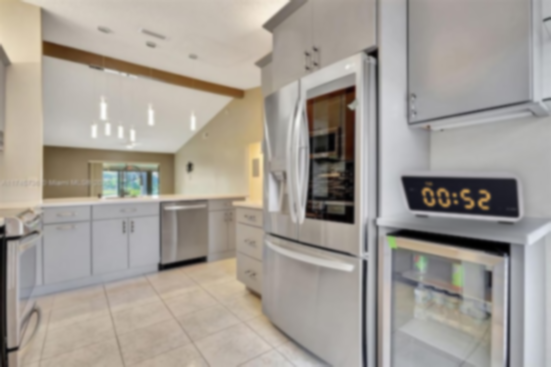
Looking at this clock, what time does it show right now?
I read 0:52
